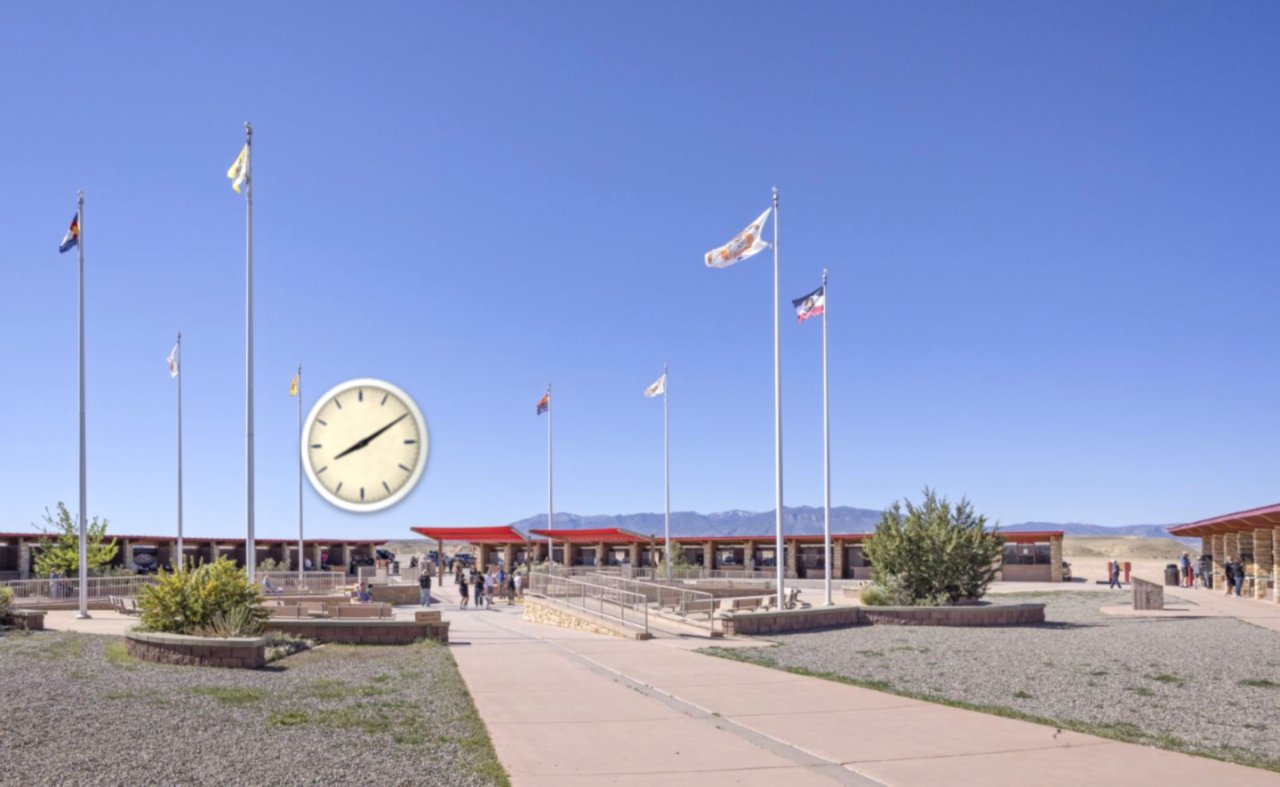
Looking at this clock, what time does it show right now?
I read 8:10
